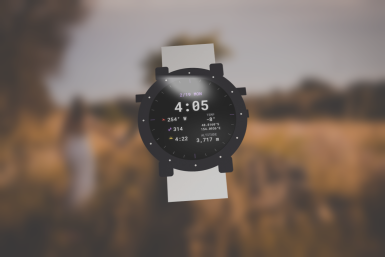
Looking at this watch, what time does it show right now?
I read 4:05
